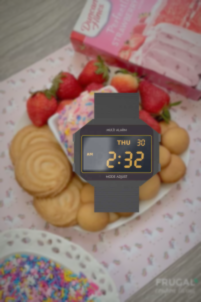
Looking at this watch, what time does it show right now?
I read 2:32
